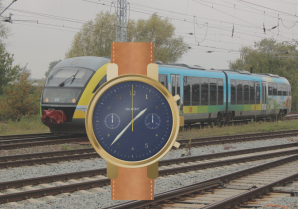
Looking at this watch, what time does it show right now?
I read 1:37
